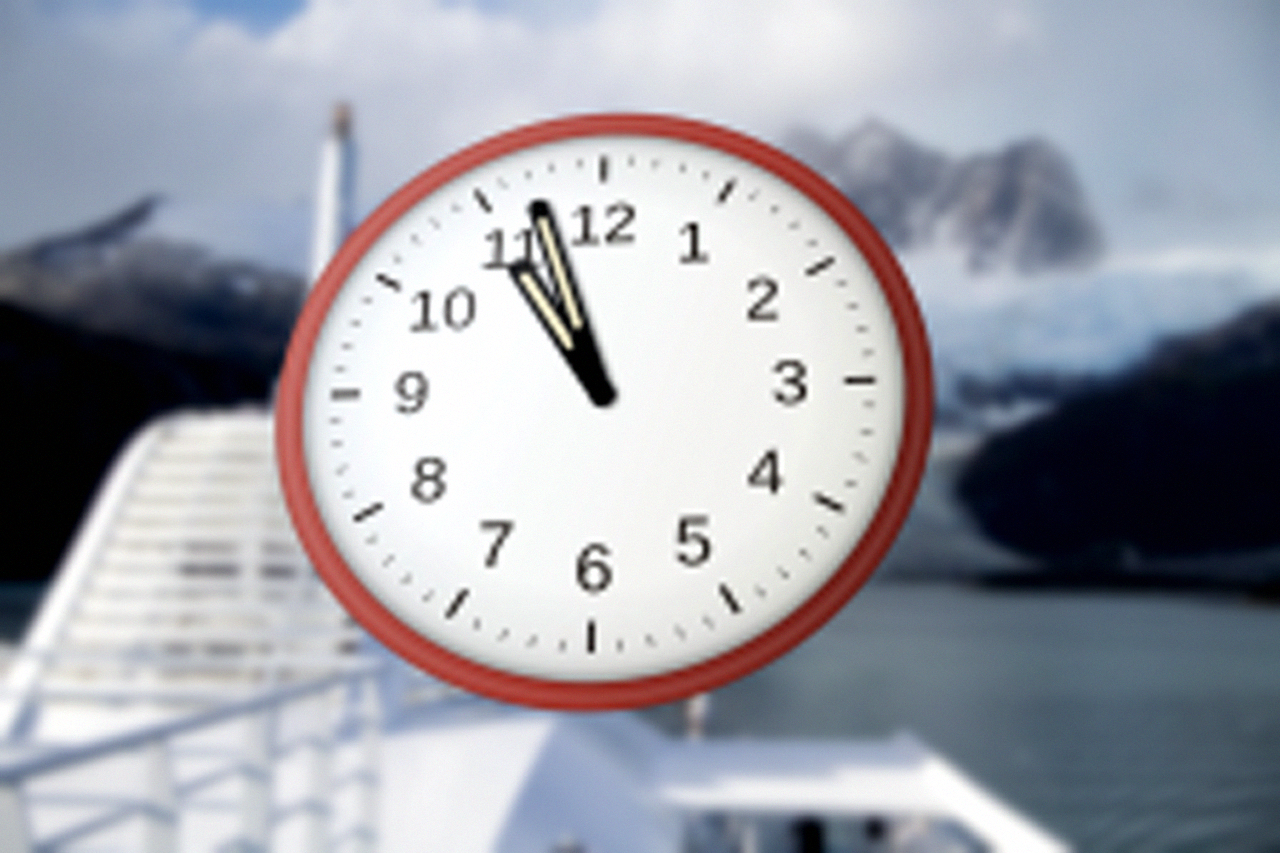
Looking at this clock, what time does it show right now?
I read 10:57
